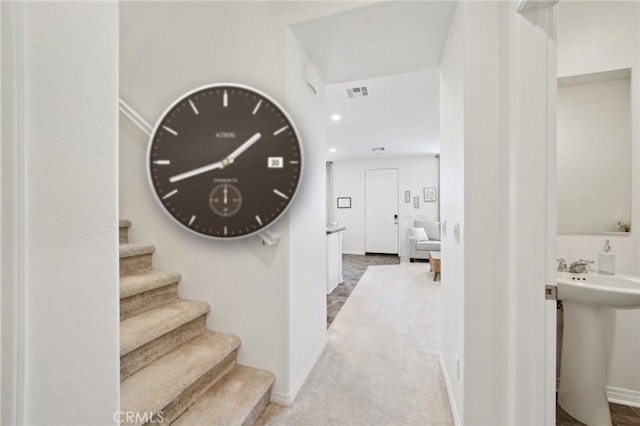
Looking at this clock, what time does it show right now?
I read 1:42
